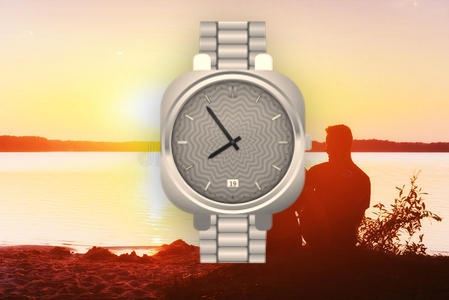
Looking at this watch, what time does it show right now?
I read 7:54
